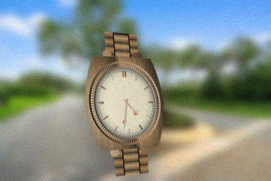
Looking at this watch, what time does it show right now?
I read 4:32
